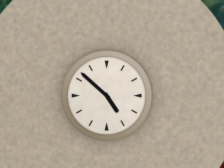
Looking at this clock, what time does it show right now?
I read 4:52
